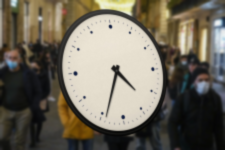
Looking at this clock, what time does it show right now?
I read 4:34
